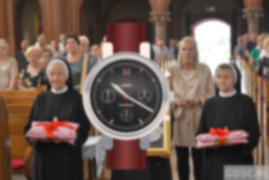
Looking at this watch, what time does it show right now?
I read 10:20
